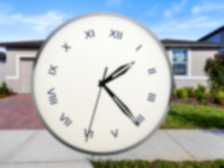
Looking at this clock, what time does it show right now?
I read 1:20:30
